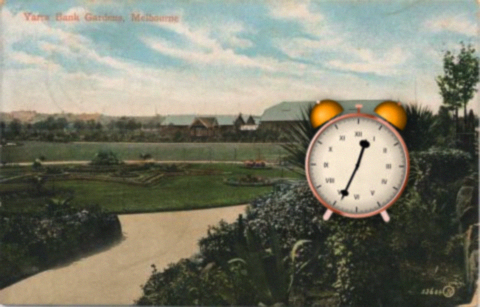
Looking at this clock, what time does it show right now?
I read 12:34
